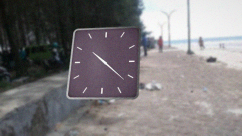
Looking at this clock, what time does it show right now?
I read 10:22
